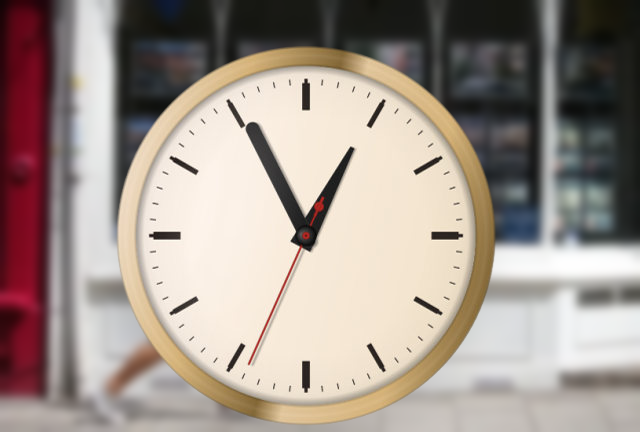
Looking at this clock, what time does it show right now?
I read 12:55:34
